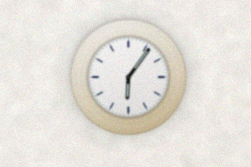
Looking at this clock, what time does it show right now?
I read 6:06
